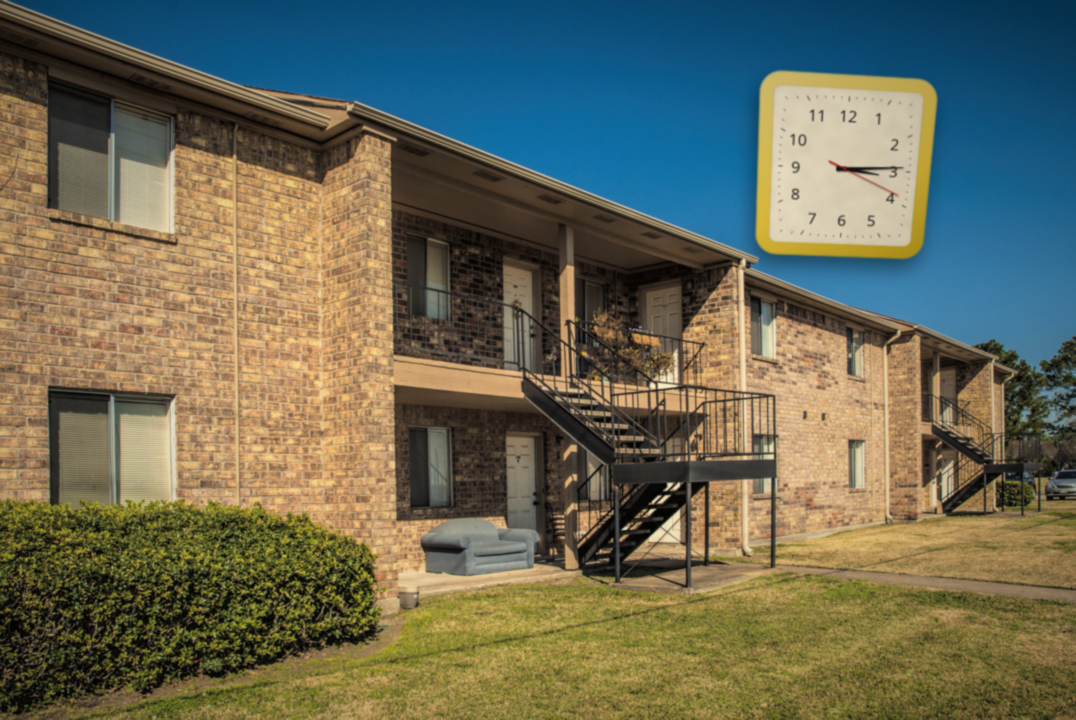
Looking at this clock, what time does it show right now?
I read 3:14:19
